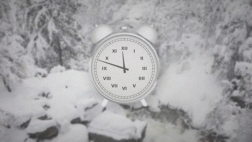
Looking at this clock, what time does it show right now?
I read 11:48
